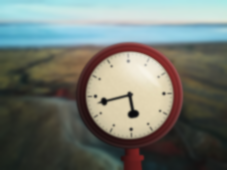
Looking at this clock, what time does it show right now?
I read 5:43
